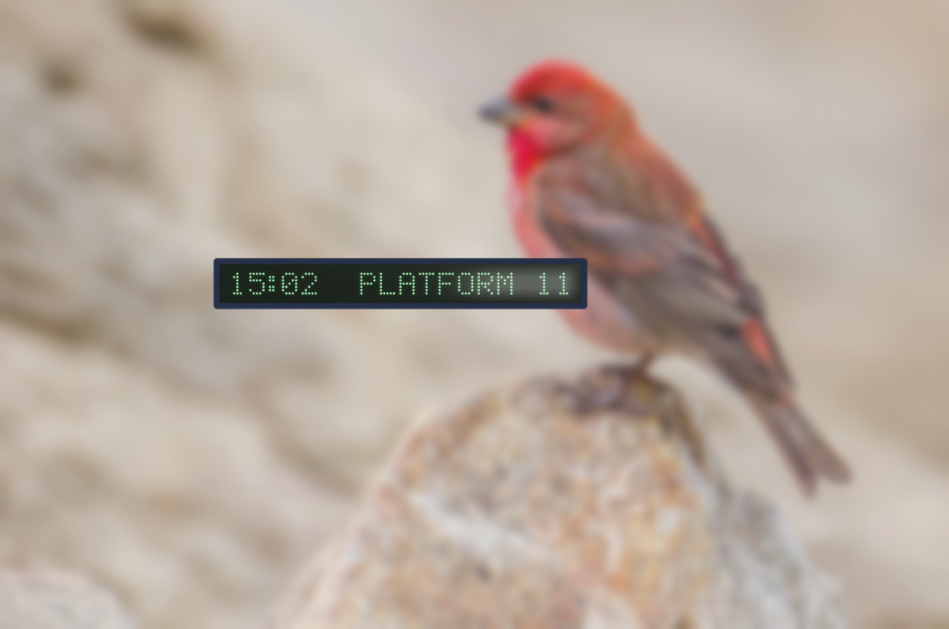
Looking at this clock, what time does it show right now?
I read 15:02
